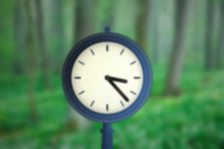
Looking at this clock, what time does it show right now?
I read 3:23
